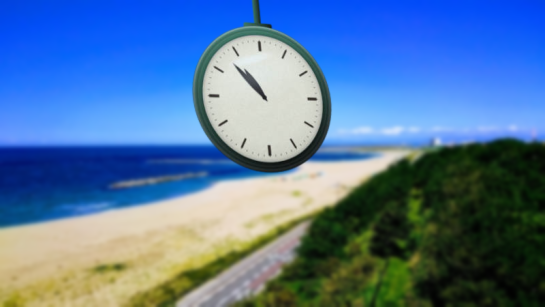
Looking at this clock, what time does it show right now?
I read 10:53
